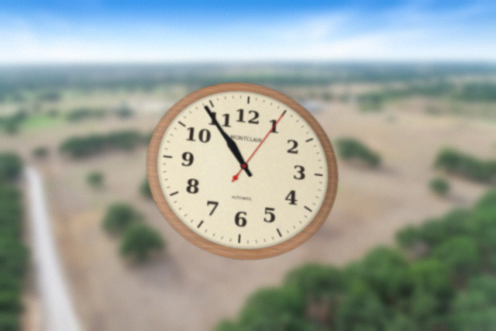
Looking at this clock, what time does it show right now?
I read 10:54:05
